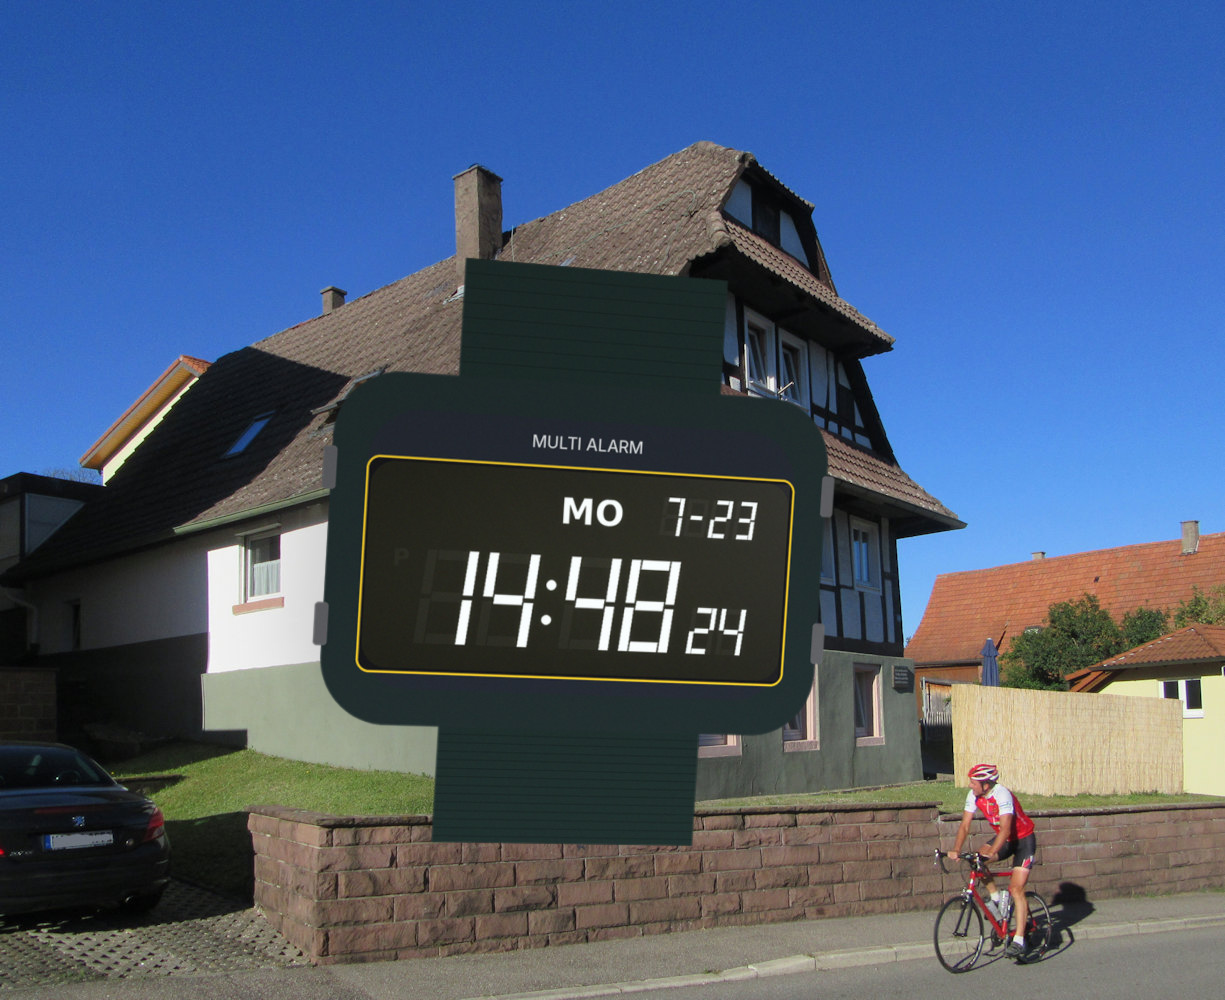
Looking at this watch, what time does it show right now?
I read 14:48:24
